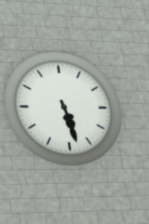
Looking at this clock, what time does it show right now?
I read 5:28
